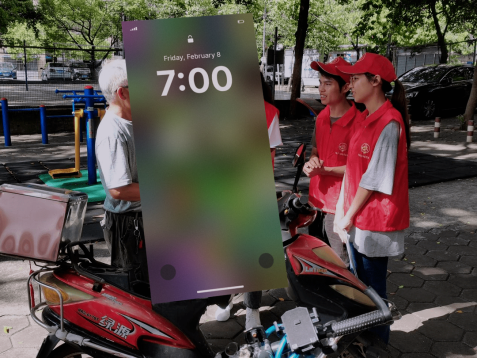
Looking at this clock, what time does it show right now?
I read 7:00
